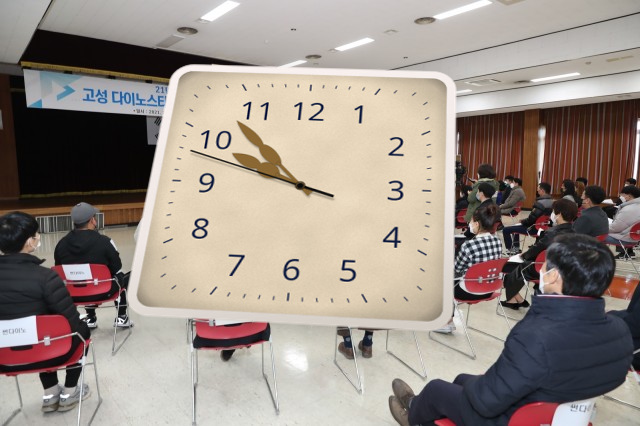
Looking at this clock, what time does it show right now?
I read 9:52:48
